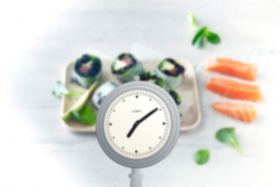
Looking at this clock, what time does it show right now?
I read 7:09
